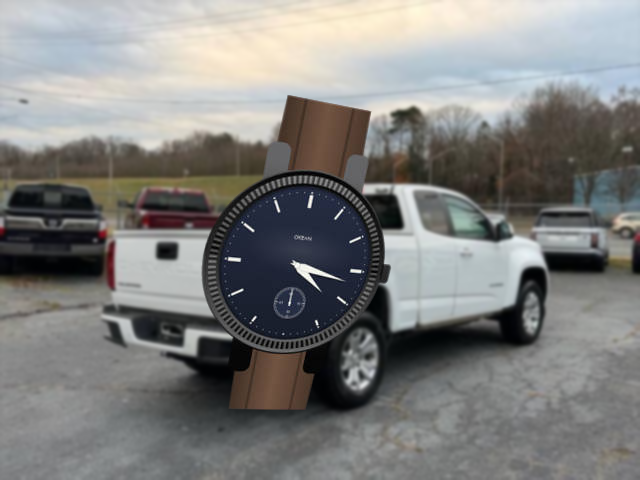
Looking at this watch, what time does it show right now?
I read 4:17
